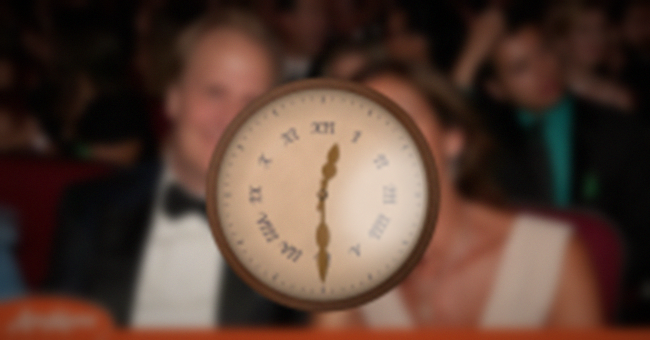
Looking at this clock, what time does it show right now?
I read 12:30
